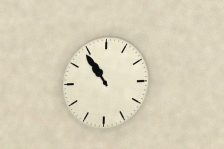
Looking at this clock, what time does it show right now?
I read 10:54
